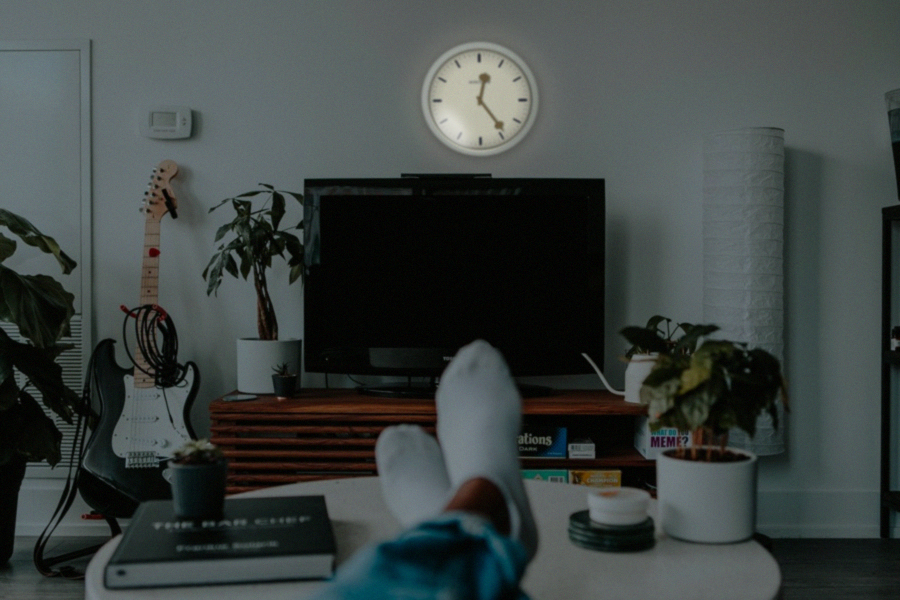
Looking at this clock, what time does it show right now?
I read 12:24
